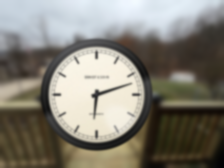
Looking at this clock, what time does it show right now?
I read 6:12
